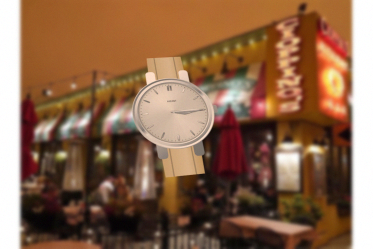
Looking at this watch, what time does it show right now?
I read 3:15
